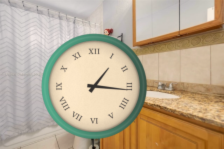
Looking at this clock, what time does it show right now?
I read 1:16
